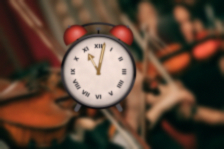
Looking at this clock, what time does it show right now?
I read 11:02
